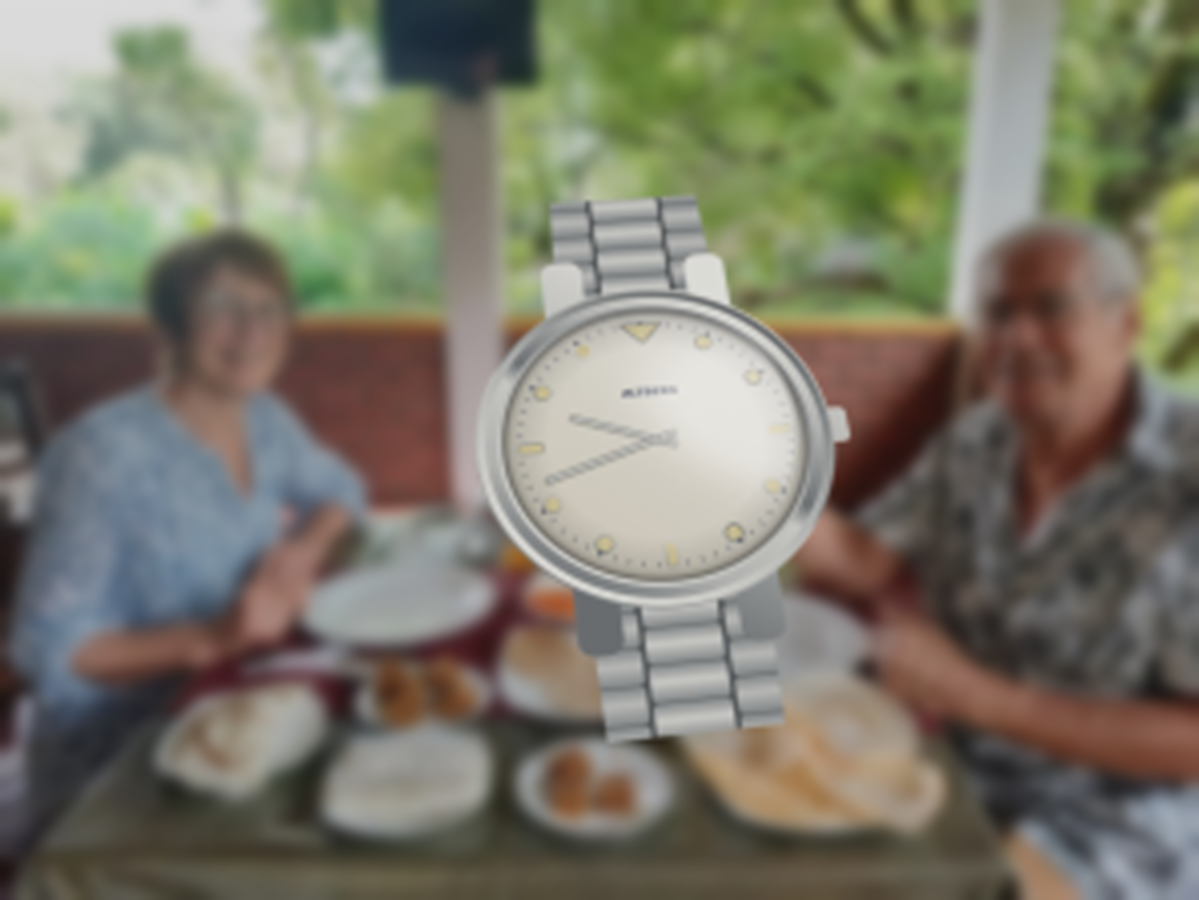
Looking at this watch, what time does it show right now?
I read 9:42
